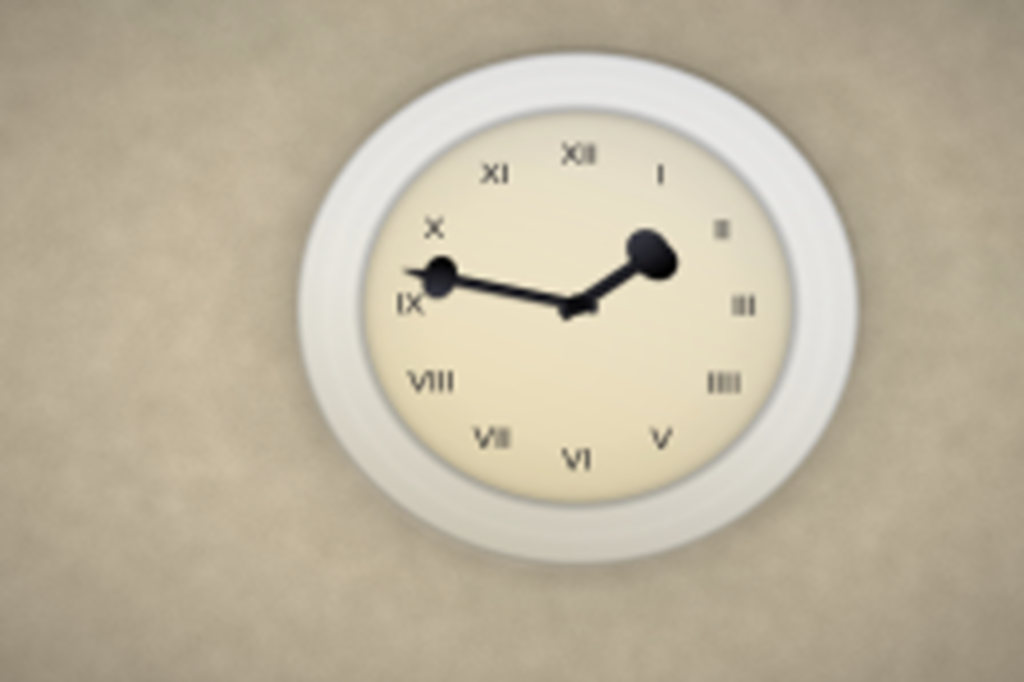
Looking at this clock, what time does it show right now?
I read 1:47
